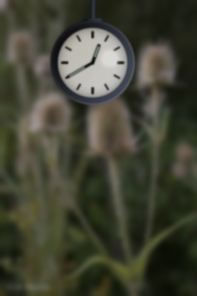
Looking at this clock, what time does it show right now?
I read 12:40
